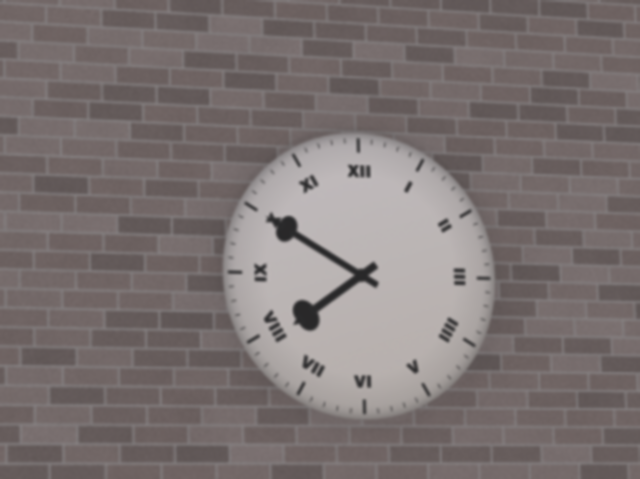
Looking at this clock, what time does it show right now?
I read 7:50
